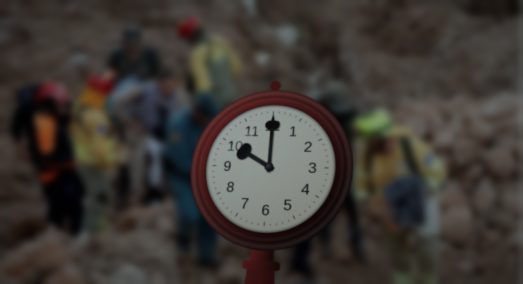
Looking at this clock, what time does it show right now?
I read 10:00
